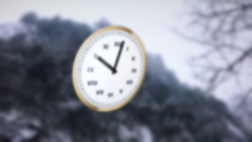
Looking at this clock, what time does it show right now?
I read 10:02
